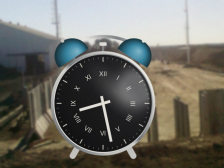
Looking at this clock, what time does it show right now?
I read 8:28
